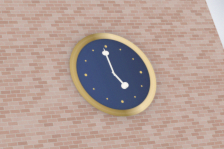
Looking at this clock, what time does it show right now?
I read 4:59
